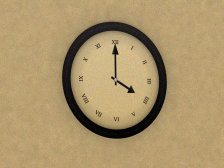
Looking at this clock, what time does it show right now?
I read 4:00
